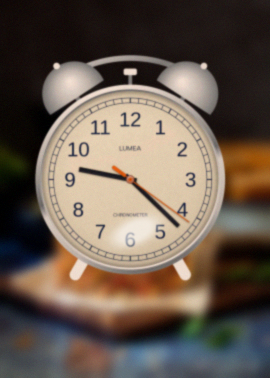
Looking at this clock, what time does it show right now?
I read 9:22:21
